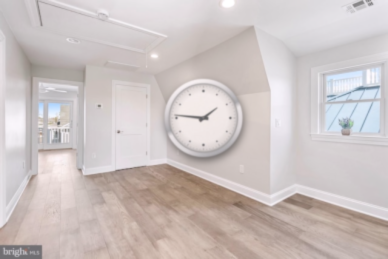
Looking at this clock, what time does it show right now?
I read 1:46
